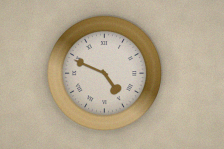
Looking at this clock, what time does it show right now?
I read 4:49
